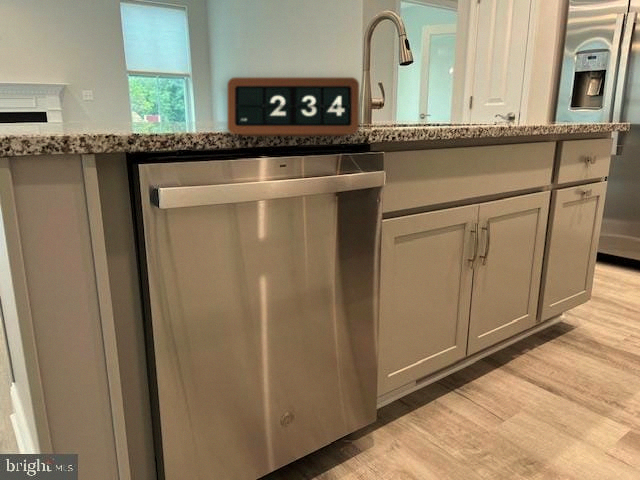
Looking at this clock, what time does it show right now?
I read 2:34
